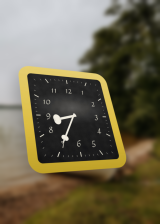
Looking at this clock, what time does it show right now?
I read 8:35
